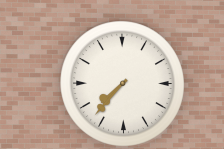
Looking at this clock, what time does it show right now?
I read 7:37
